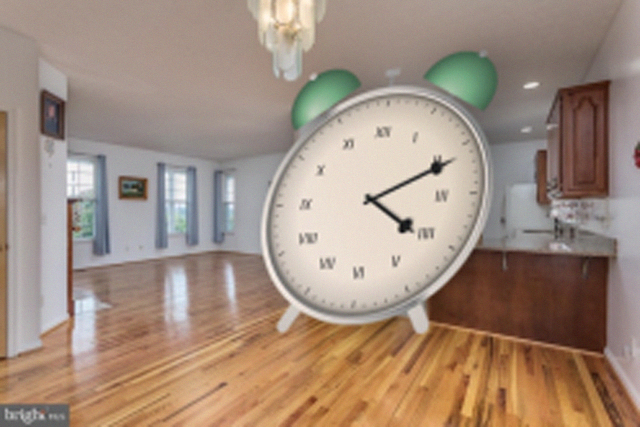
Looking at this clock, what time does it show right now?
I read 4:11
